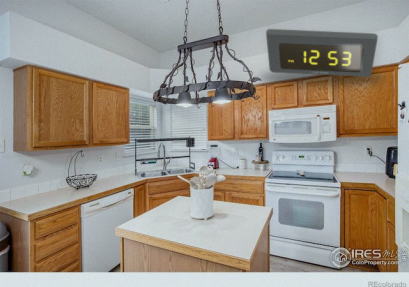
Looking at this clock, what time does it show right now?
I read 12:53
